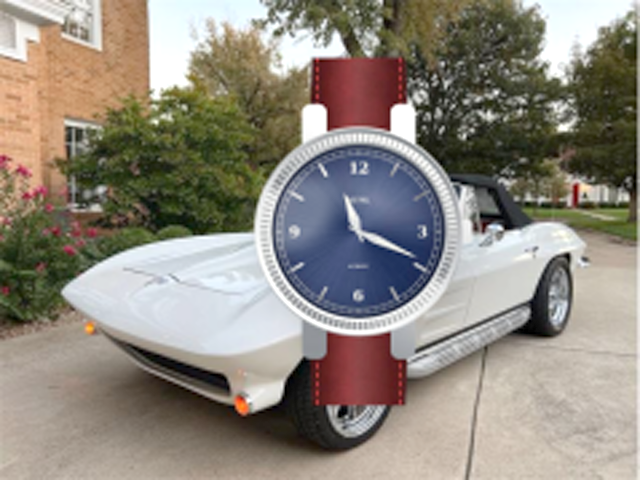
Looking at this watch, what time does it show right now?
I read 11:19
